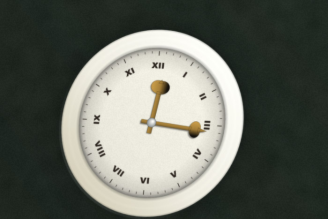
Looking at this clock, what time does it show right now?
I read 12:16
